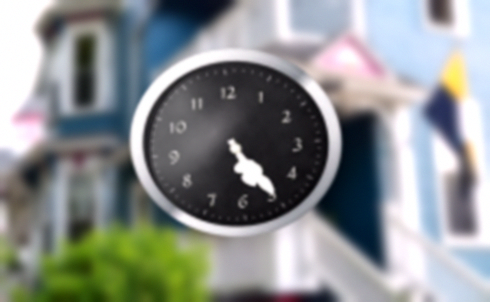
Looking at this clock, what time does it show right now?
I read 5:25
